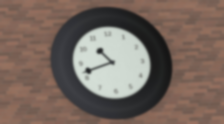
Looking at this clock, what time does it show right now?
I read 10:42
